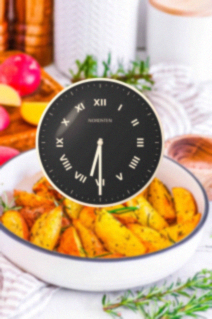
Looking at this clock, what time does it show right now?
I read 6:30
